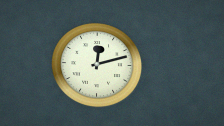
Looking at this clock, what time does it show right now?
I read 12:12
